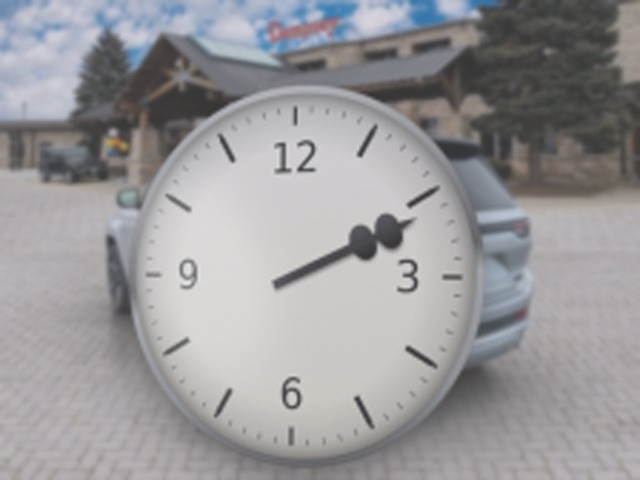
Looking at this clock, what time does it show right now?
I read 2:11
